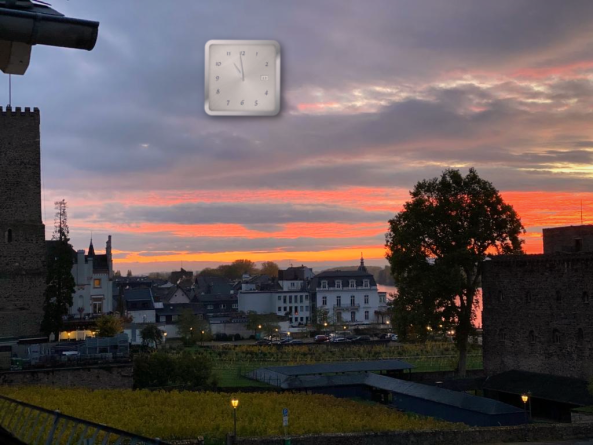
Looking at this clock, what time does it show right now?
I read 10:59
